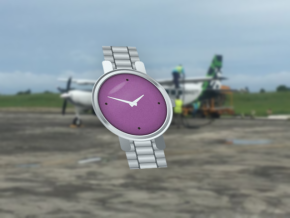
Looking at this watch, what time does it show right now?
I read 1:48
